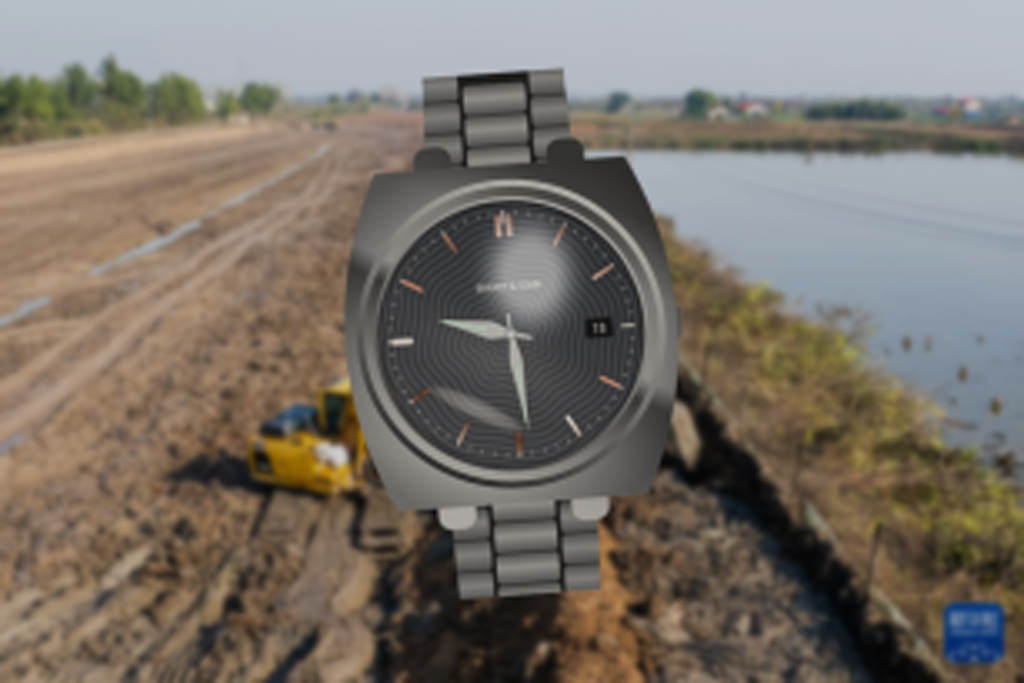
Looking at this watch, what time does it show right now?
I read 9:29
